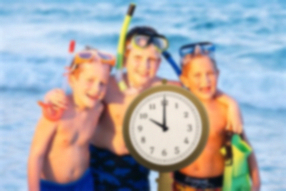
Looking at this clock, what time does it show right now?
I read 10:00
